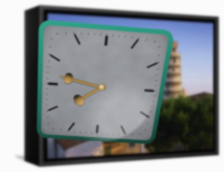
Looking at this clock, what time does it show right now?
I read 7:47
